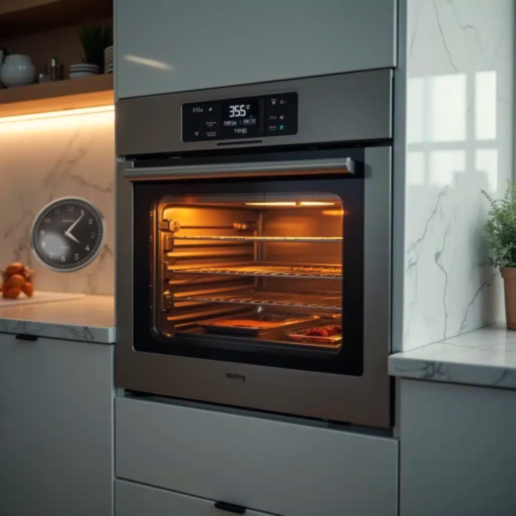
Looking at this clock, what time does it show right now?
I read 4:06
